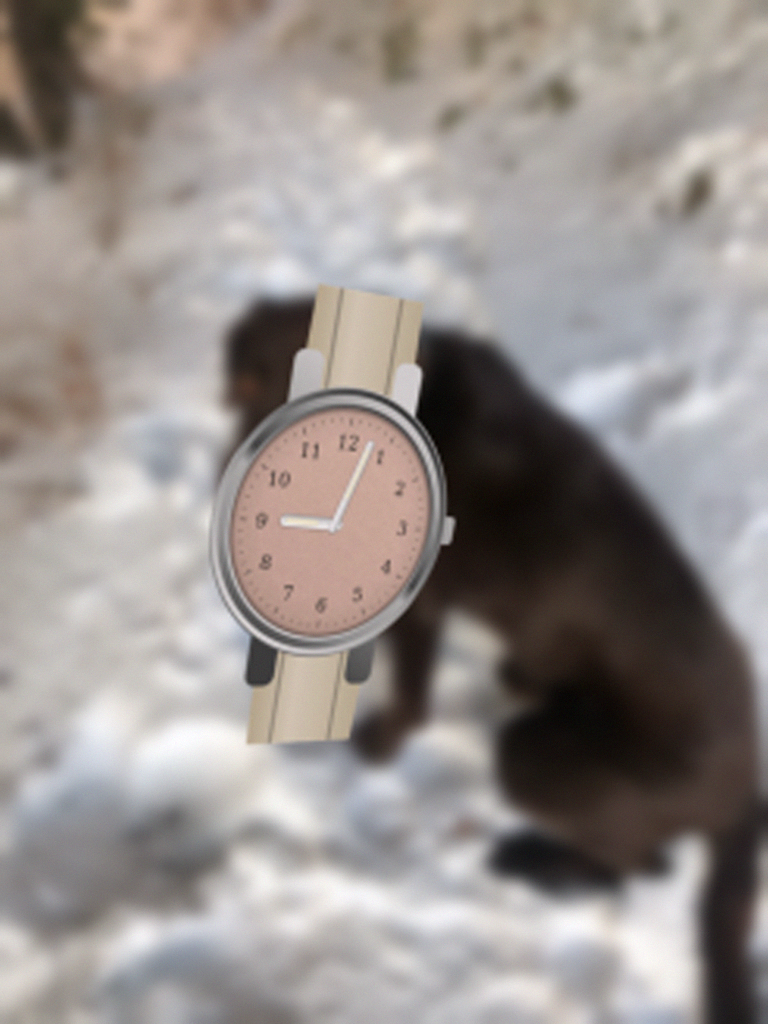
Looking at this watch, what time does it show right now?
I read 9:03
